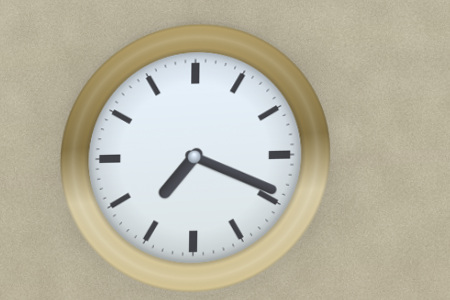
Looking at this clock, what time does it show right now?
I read 7:19
